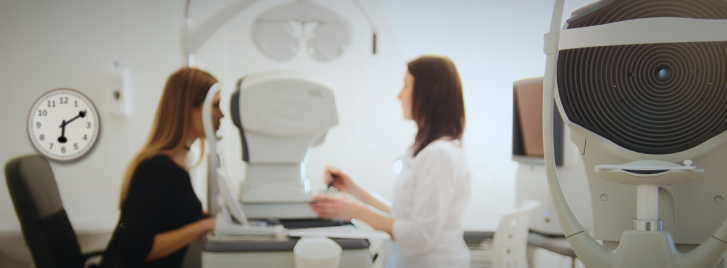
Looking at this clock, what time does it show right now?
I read 6:10
